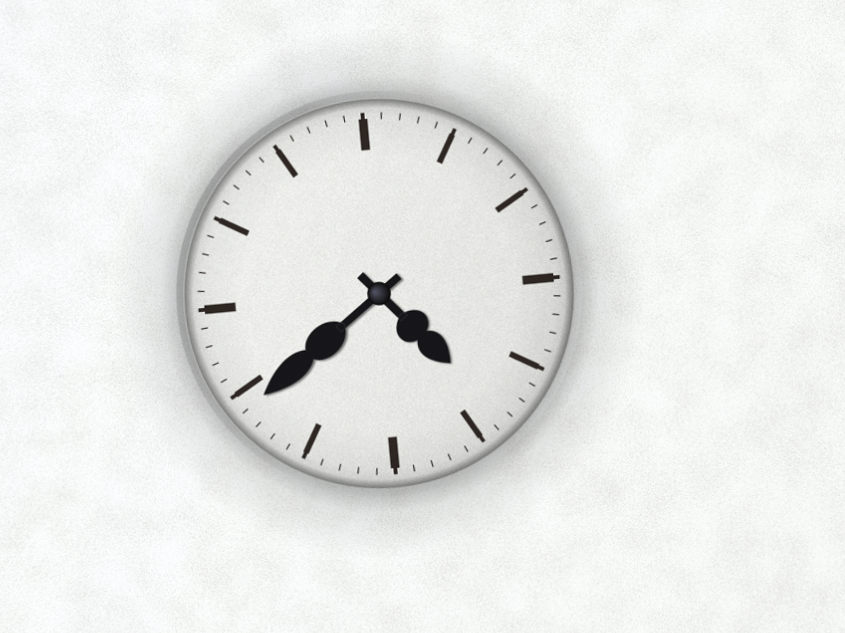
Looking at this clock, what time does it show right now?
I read 4:39
